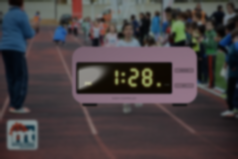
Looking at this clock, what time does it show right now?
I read 1:28
